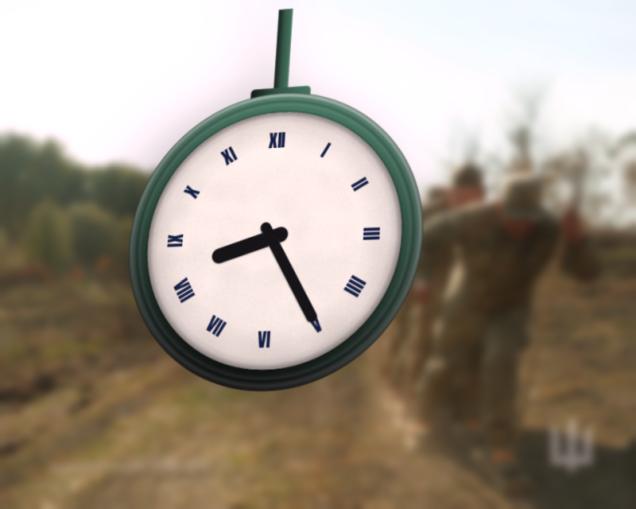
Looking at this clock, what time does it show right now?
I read 8:25
